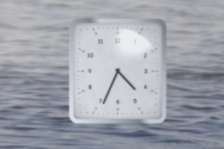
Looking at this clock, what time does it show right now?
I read 4:34
